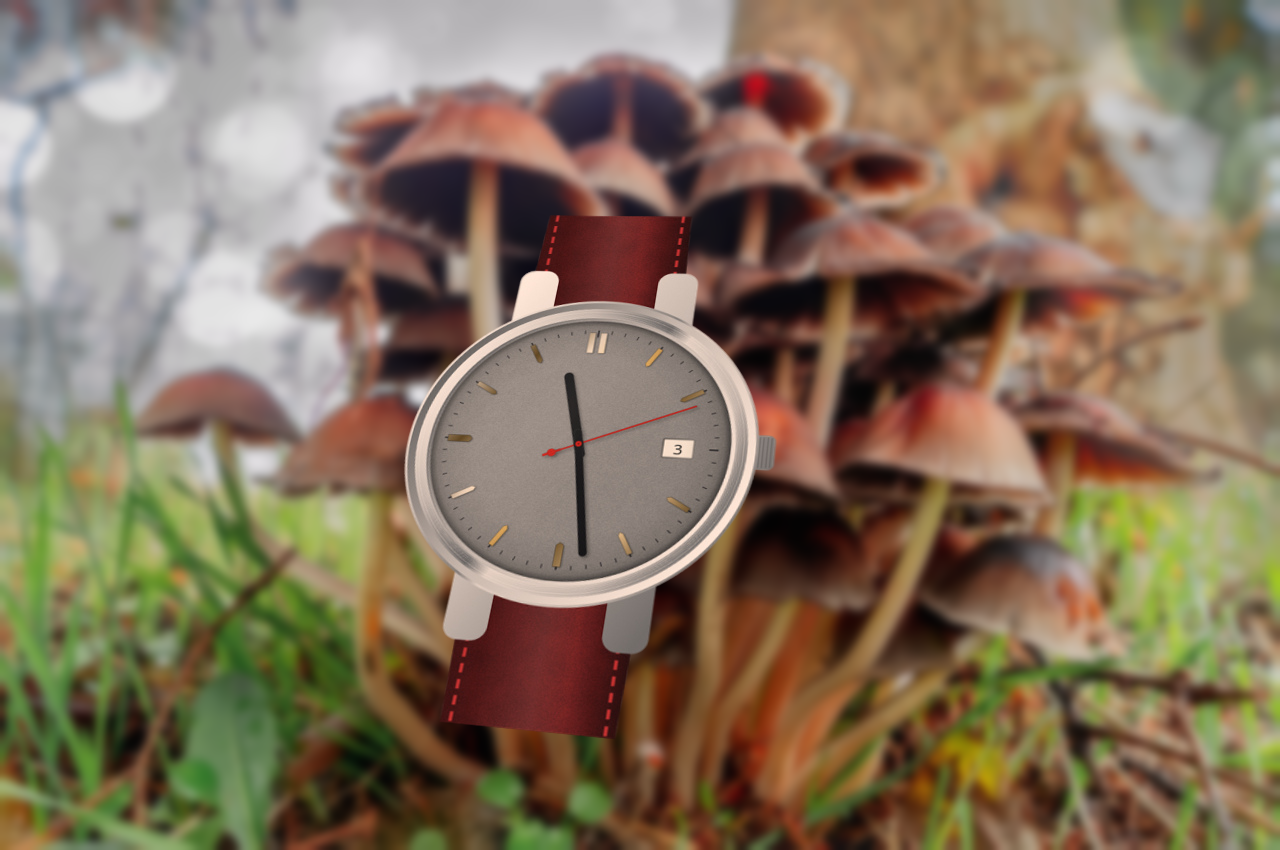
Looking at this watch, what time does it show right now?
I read 11:28:11
